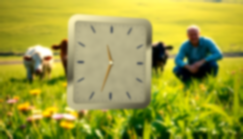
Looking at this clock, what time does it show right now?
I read 11:33
